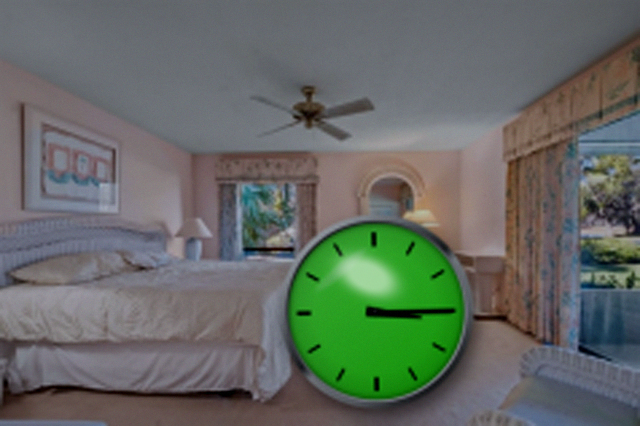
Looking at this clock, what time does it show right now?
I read 3:15
